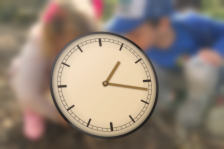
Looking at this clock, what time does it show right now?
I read 1:17
